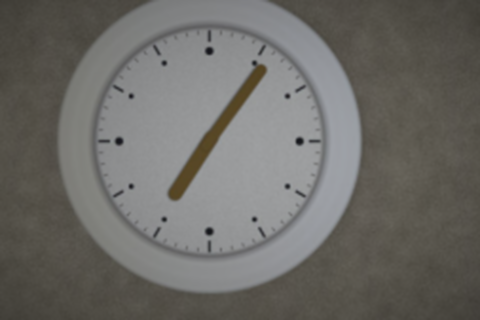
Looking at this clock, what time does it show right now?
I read 7:06
